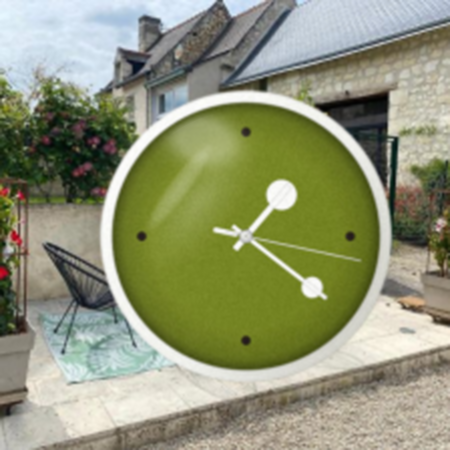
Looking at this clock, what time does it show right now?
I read 1:21:17
